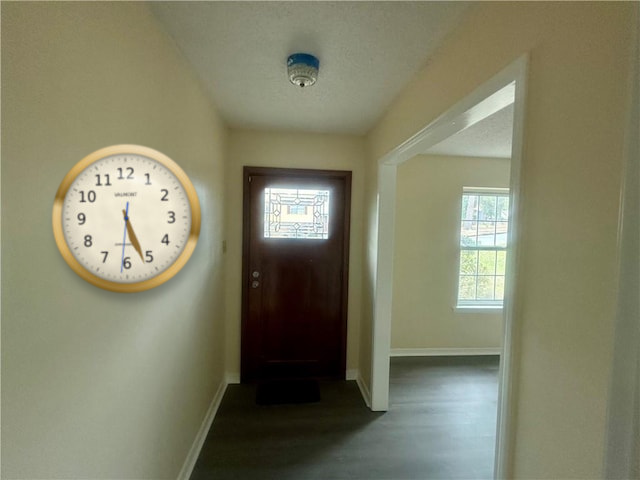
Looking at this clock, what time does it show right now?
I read 5:26:31
